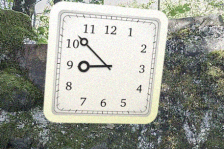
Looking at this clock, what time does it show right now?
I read 8:52
